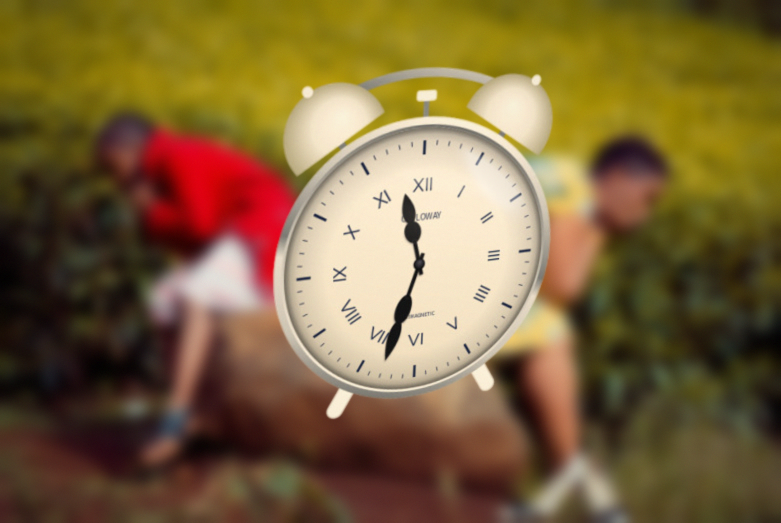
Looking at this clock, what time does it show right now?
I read 11:33
